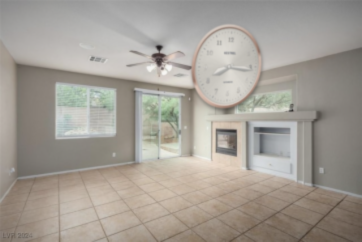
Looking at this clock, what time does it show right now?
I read 8:16
